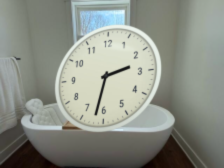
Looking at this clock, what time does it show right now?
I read 2:32
